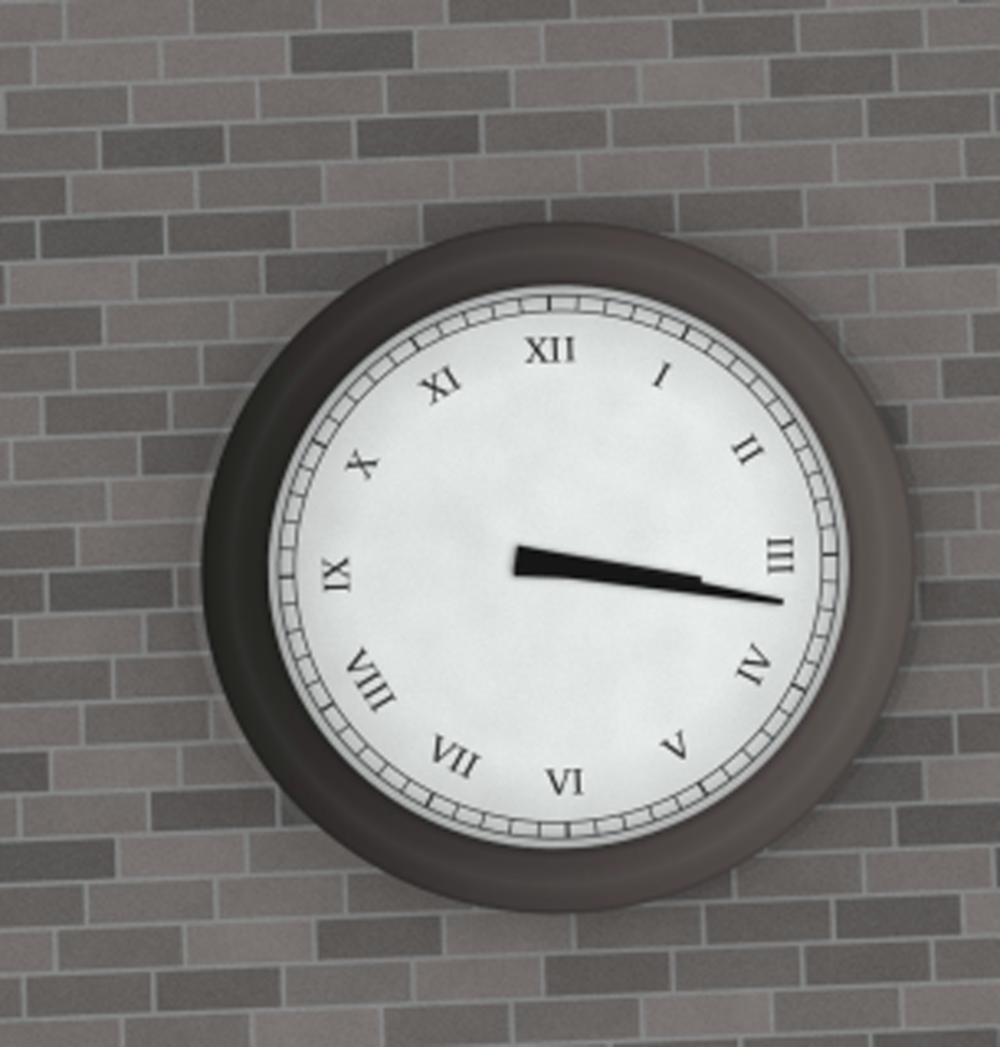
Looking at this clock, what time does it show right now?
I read 3:17
